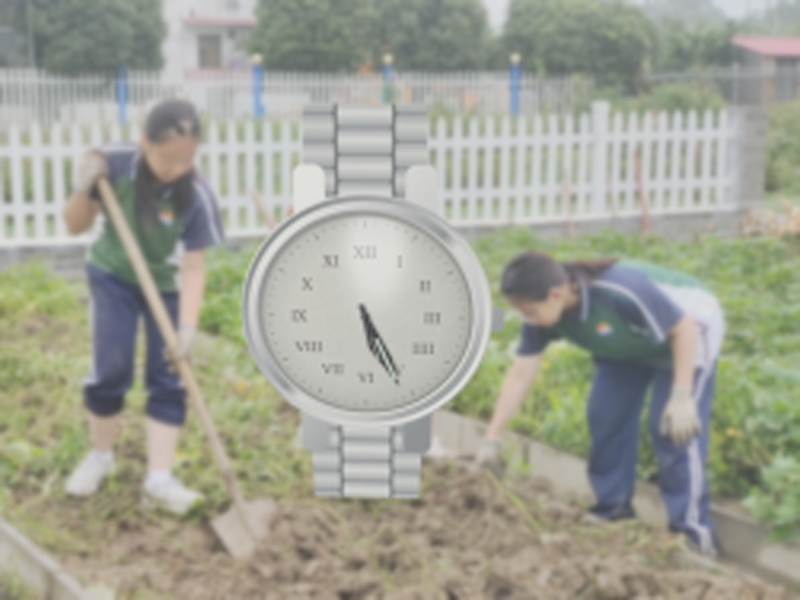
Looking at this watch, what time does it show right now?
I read 5:26
